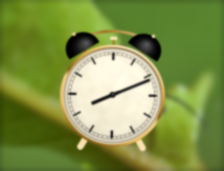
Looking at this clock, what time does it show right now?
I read 8:11
